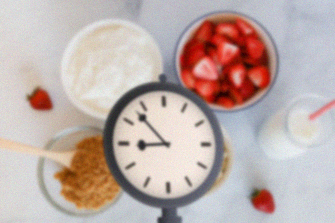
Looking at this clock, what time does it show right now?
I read 8:53
